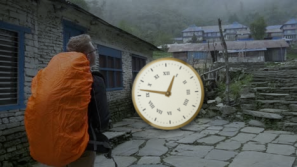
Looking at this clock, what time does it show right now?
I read 12:47
